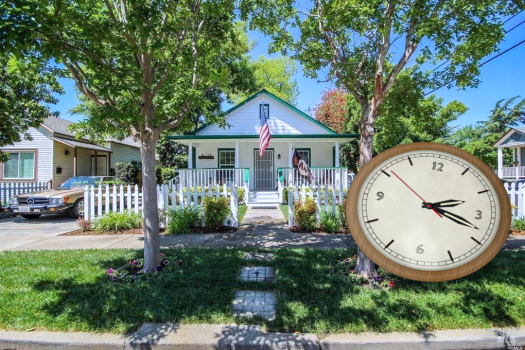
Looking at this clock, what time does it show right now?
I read 2:17:51
